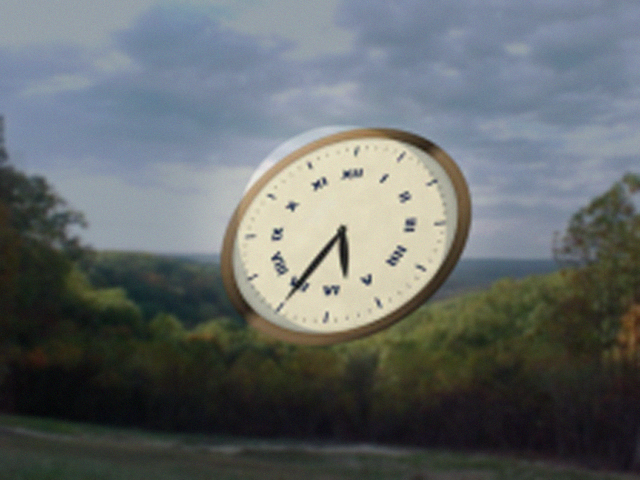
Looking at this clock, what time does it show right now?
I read 5:35
